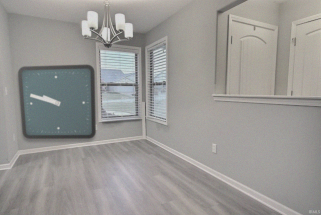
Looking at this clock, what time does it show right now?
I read 9:48
